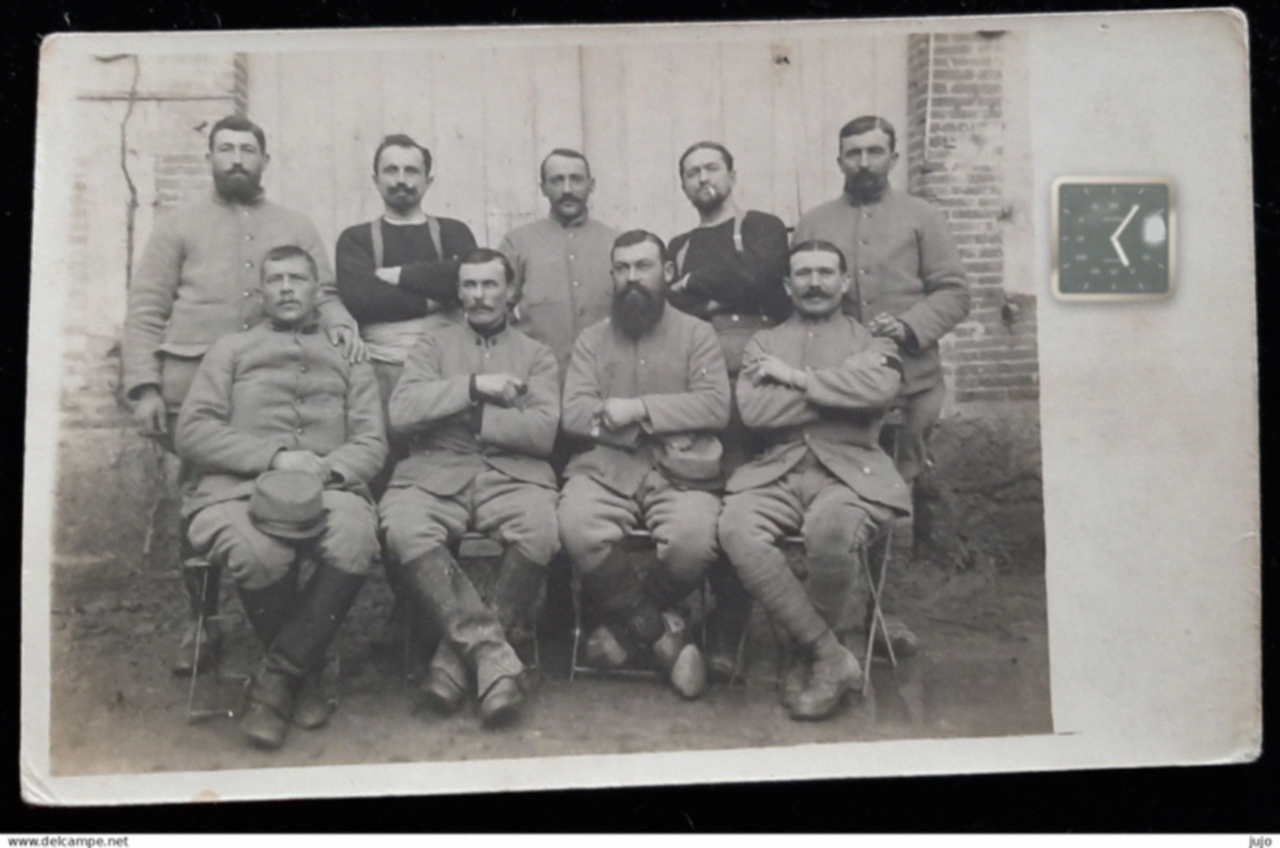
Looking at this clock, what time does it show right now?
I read 5:06
